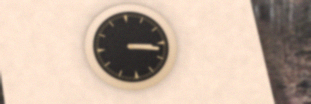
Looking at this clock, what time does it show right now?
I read 3:17
